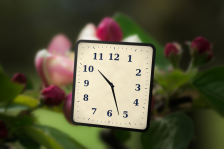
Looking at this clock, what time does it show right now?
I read 10:27
